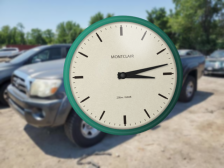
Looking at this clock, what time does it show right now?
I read 3:13
